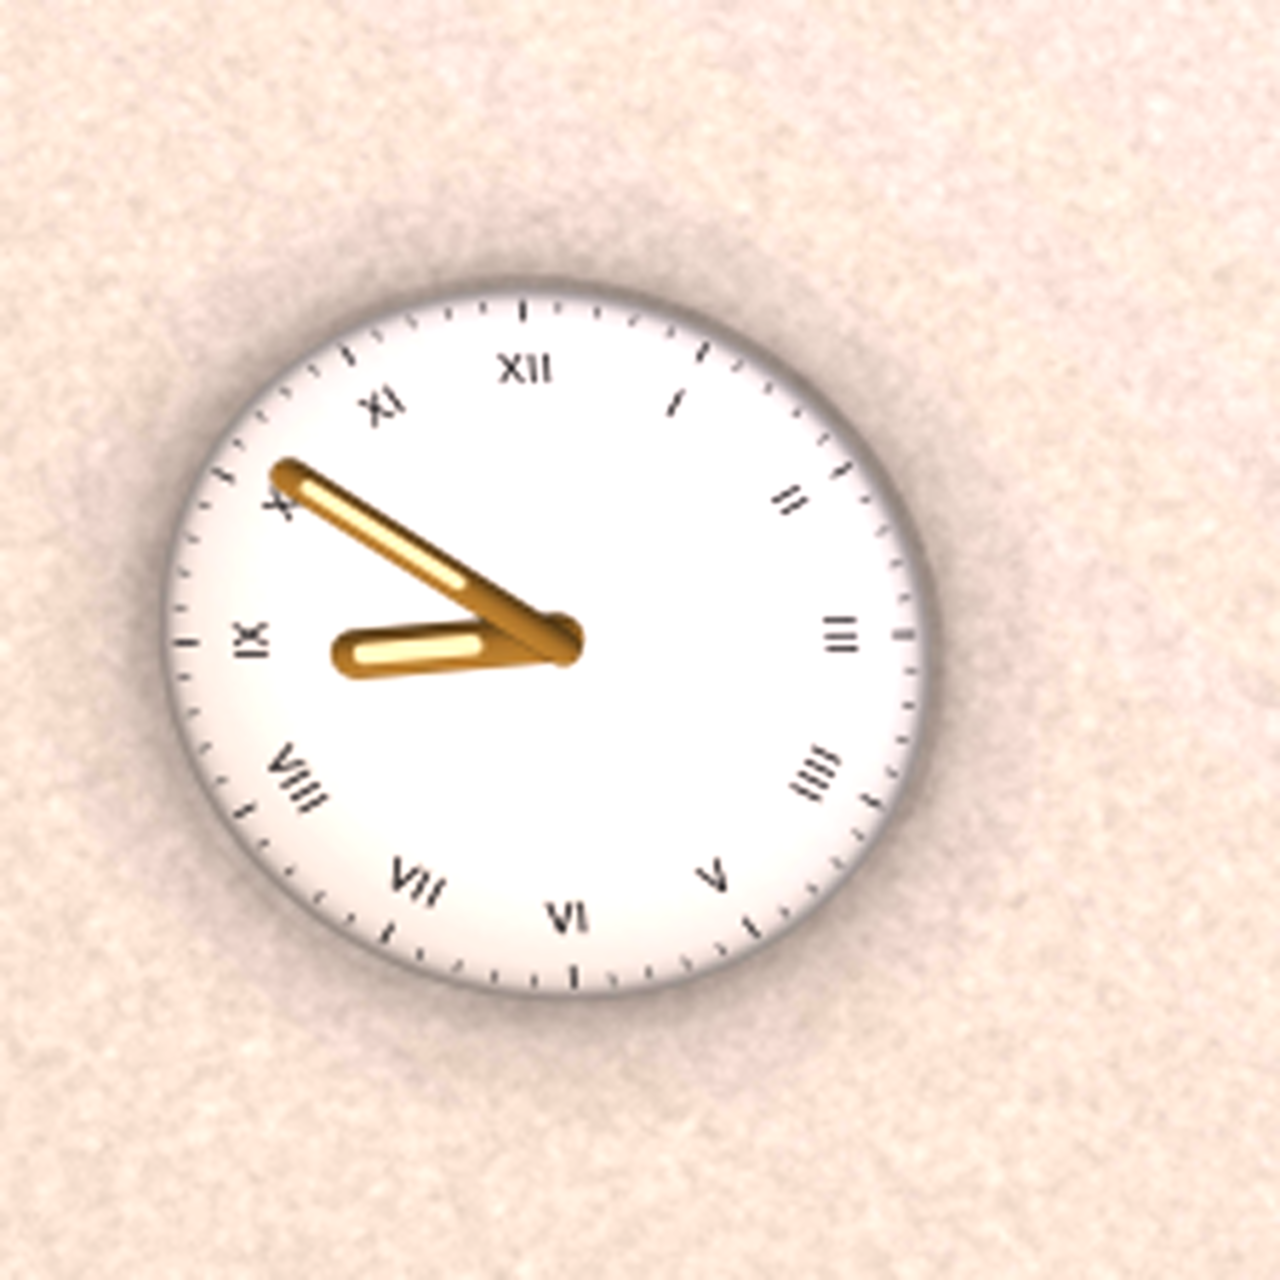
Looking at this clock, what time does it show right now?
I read 8:51
